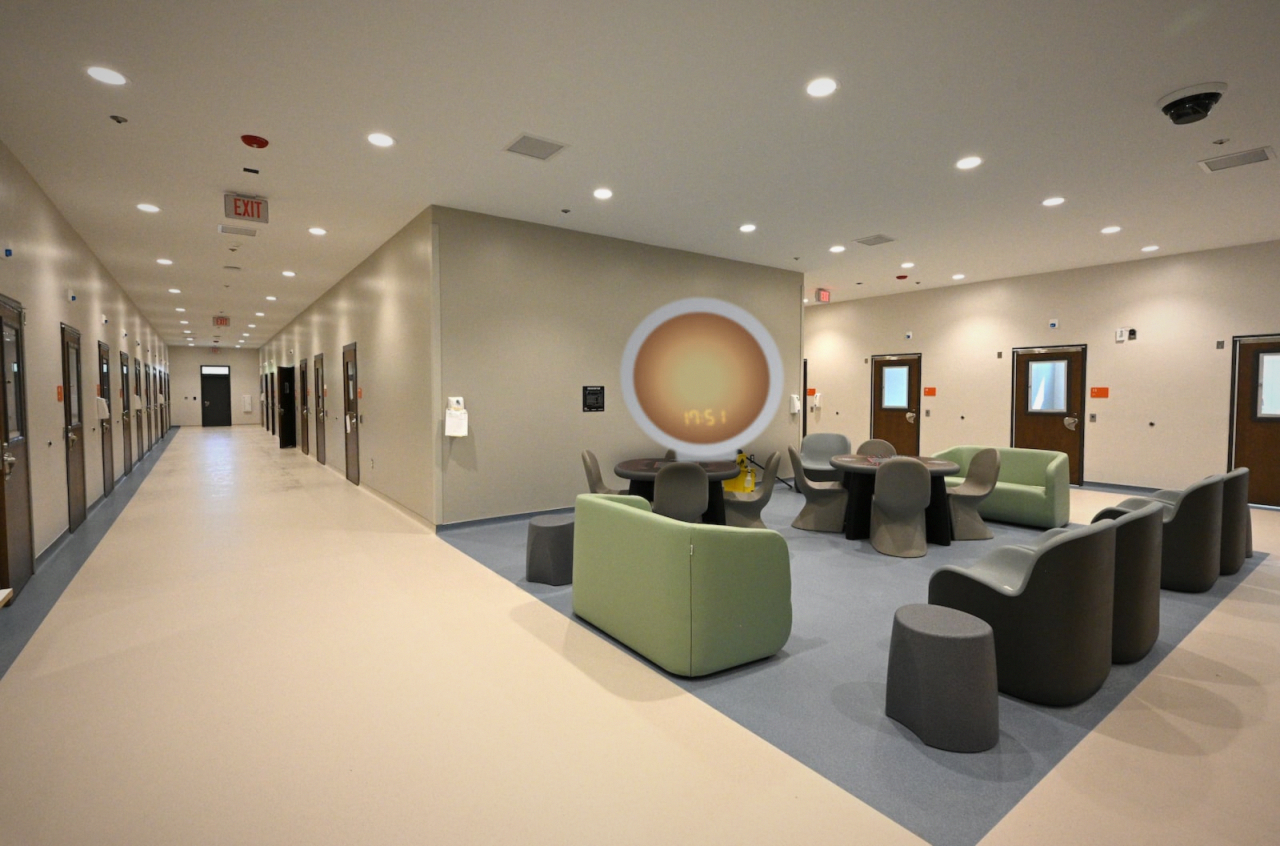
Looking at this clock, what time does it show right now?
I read 17:51
